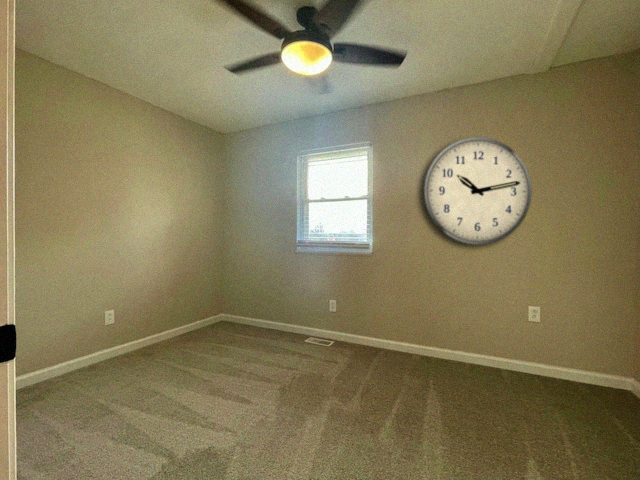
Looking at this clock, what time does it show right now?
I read 10:13
